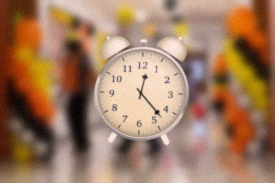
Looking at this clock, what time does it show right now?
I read 12:23
